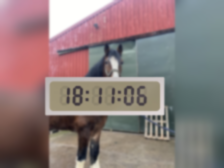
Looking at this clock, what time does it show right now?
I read 18:11:06
